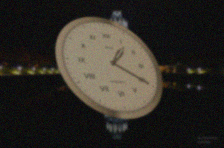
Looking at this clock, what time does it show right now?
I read 1:20
